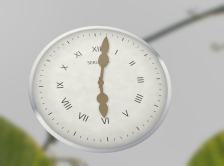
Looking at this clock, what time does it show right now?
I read 6:02
